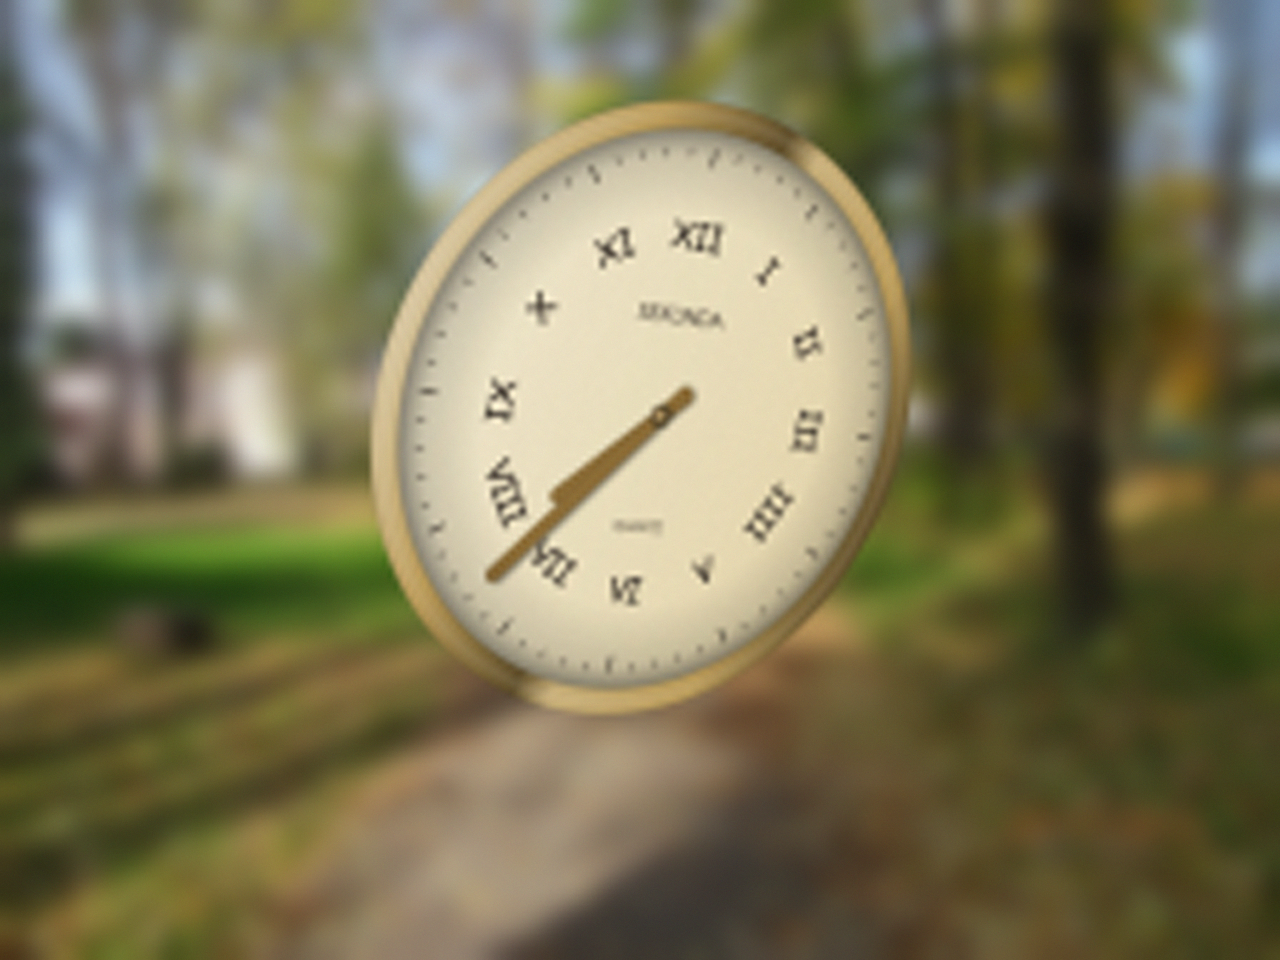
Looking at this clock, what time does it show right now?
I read 7:37
